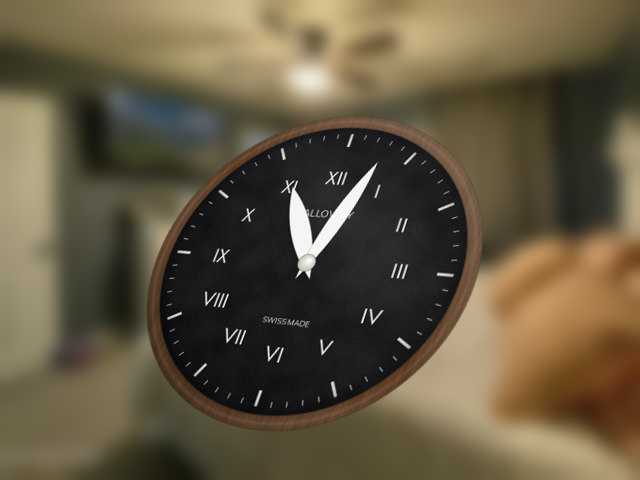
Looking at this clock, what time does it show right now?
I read 11:03
